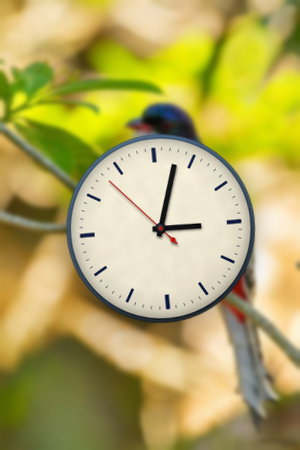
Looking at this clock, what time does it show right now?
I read 3:02:53
